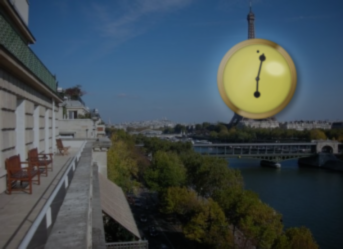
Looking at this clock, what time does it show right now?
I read 6:02
